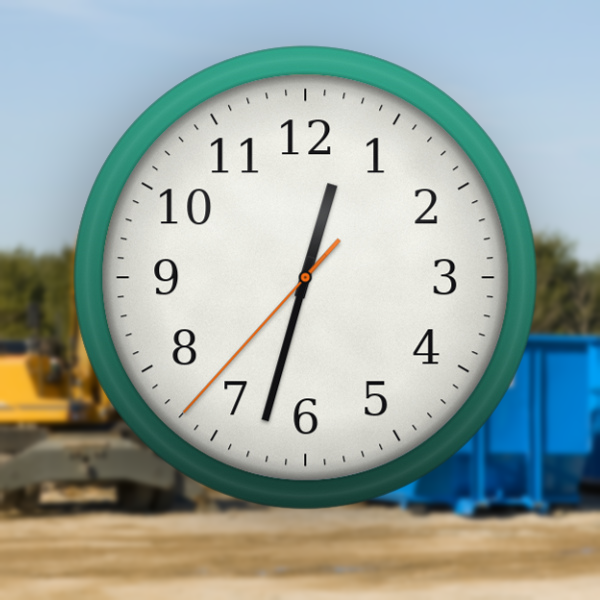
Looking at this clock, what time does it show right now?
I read 12:32:37
